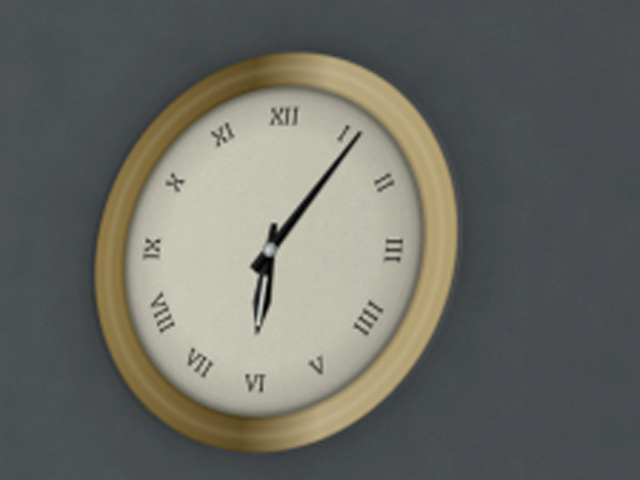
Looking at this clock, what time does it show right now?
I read 6:06
